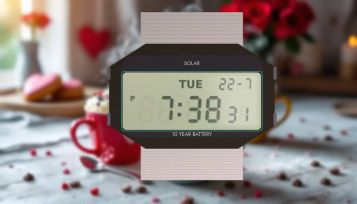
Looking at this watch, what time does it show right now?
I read 7:38:31
